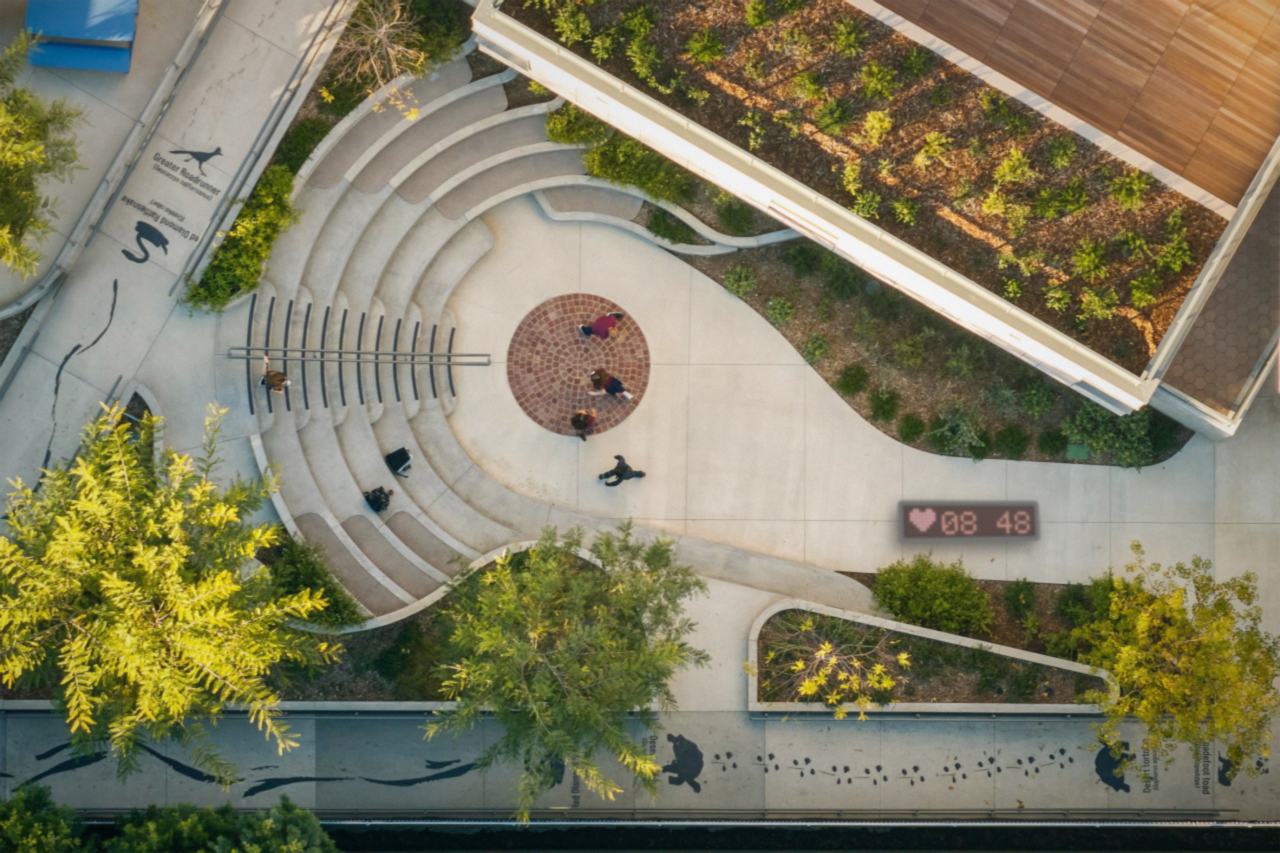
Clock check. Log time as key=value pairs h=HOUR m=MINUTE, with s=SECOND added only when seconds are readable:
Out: h=8 m=48
